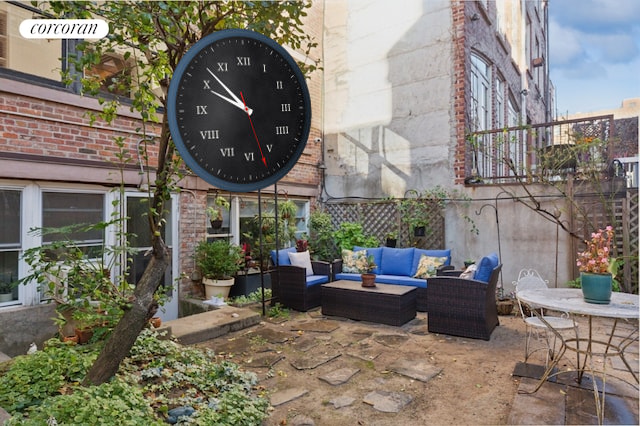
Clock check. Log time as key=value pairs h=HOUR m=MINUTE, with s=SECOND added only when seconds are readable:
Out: h=9 m=52 s=27
